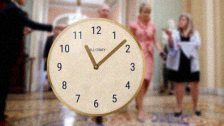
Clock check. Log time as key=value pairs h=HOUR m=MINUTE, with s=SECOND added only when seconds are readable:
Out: h=11 m=8
